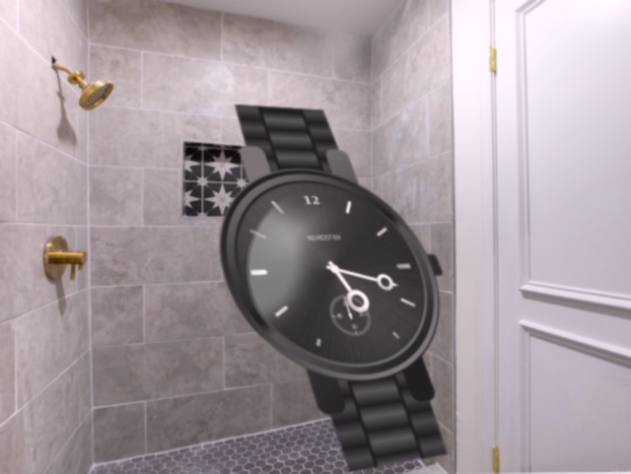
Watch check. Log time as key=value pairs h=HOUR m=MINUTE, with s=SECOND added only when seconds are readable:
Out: h=5 m=18
